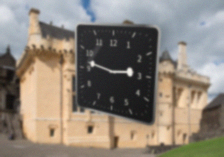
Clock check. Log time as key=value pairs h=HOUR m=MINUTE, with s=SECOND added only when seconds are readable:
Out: h=2 m=47
